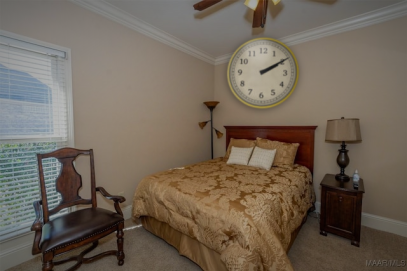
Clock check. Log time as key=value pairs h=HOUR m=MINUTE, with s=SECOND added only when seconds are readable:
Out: h=2 m=10
